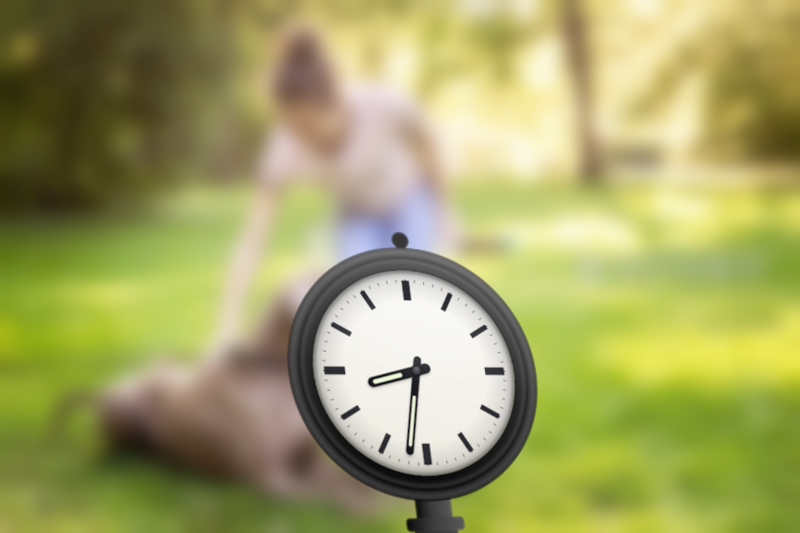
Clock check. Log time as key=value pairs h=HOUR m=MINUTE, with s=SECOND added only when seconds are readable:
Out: h=8 m=32
